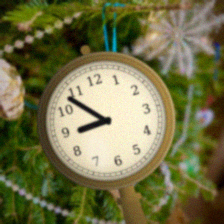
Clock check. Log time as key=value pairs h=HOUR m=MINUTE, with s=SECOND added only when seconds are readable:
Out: h=8 m=53
